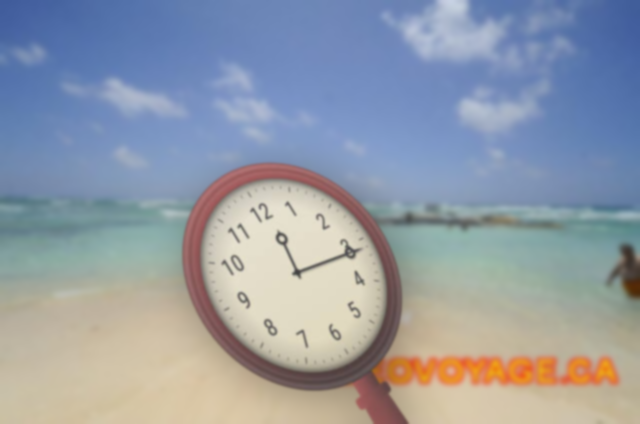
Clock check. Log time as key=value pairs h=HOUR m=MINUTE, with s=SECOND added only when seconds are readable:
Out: h=12 m=16
